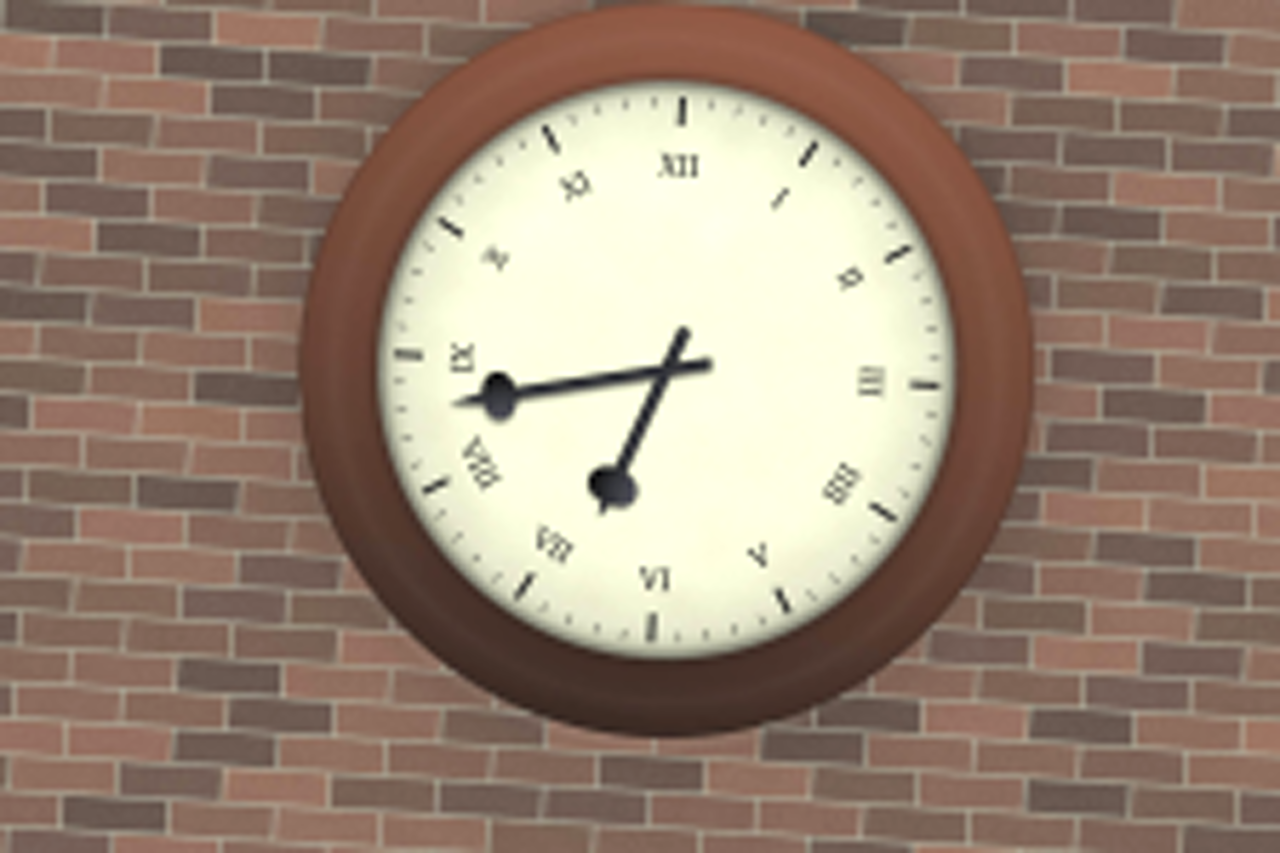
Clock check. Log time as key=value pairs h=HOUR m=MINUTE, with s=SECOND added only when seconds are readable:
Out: h=6 m=43
